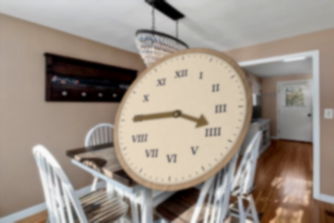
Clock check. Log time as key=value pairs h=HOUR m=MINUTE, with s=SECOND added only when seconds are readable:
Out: h=3 m=45
